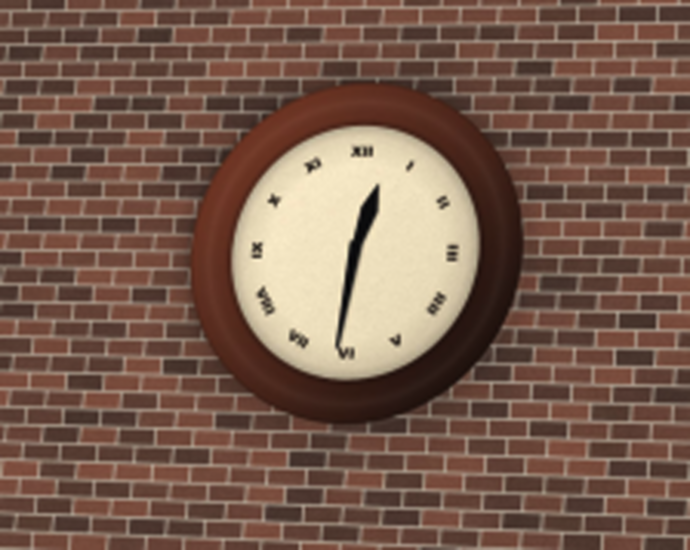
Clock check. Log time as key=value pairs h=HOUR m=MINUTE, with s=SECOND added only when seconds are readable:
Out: h=12 m=31
